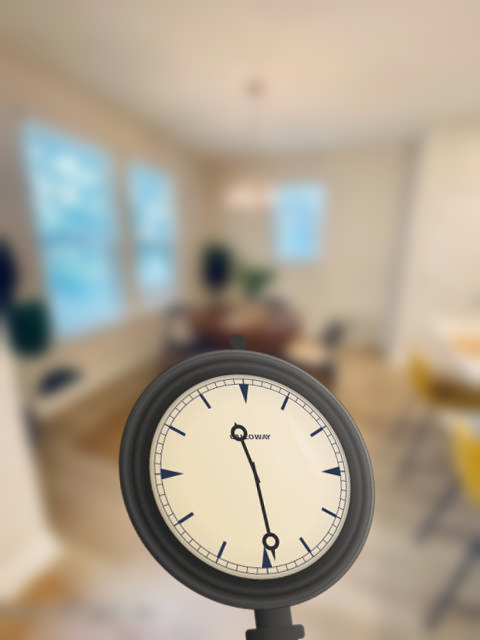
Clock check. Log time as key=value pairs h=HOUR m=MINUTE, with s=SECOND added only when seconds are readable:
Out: h=11 m=29
